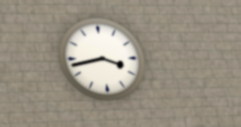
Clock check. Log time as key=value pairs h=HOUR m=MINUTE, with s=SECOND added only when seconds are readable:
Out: h=3 m=43
